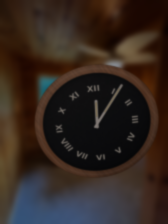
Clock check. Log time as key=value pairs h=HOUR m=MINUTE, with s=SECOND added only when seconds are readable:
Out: h=12 m=6
